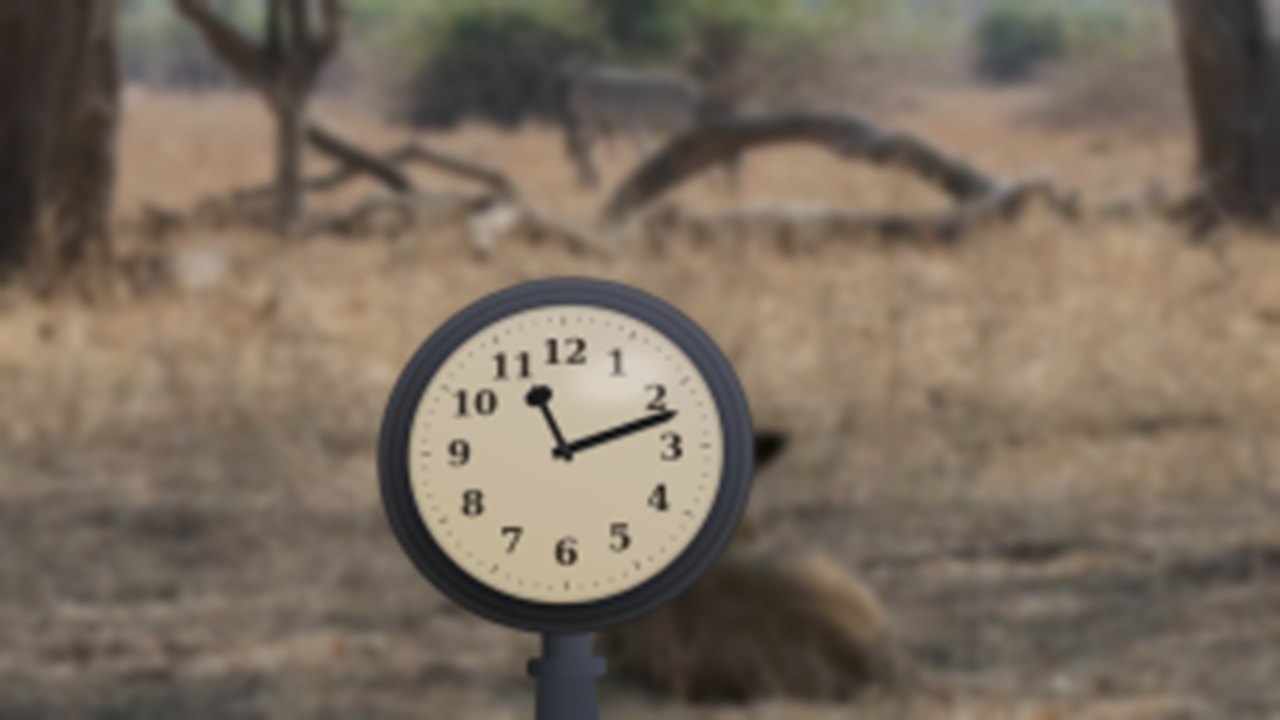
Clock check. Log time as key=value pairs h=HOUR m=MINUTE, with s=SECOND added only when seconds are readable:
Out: h=11 m=12
